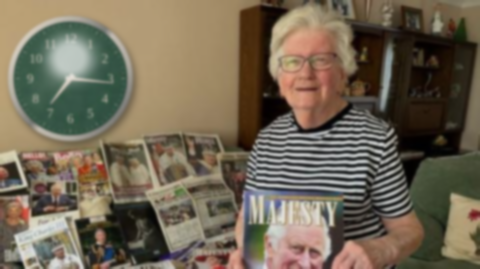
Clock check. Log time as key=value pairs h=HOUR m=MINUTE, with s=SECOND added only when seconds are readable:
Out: h=7 m=16
